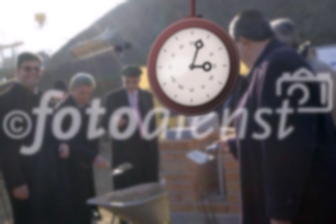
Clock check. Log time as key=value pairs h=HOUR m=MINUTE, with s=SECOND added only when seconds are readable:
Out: h=3 m=3
